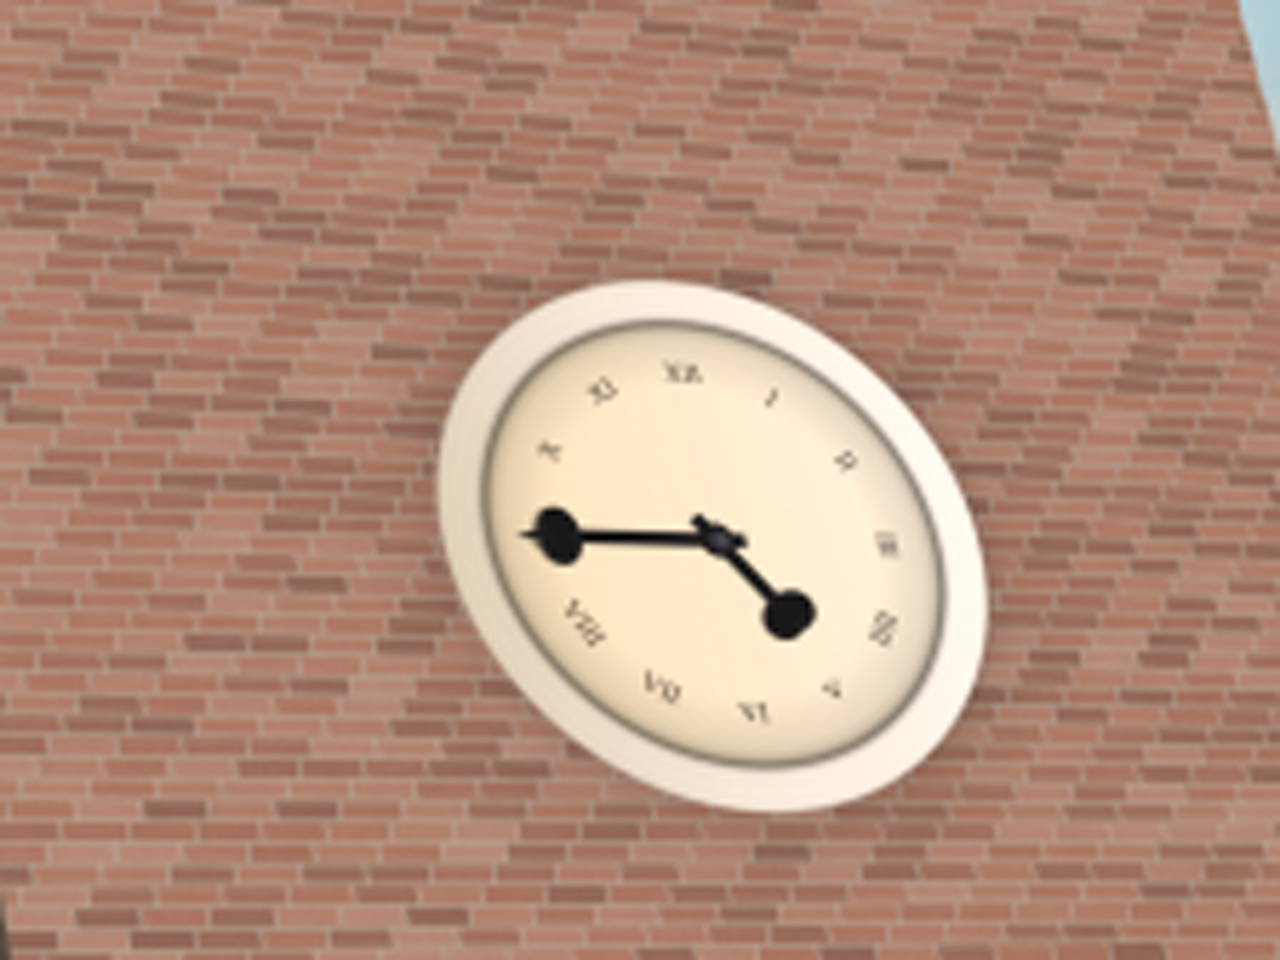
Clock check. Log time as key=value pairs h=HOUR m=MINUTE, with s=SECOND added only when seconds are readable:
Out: h=4 m=45
